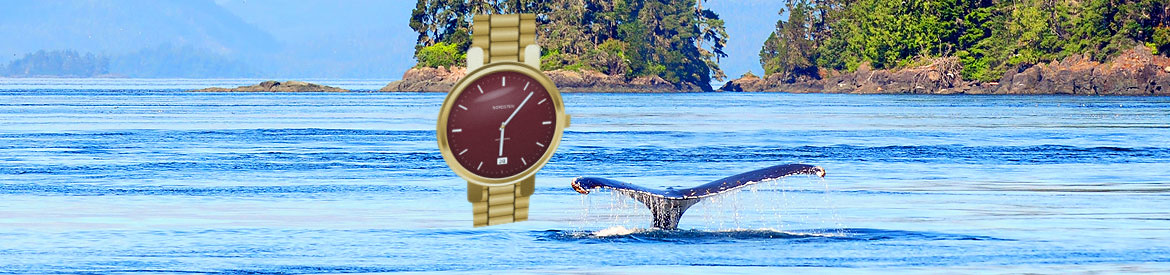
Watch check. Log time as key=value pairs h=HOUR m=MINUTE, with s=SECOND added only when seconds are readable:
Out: h=6 m=7
